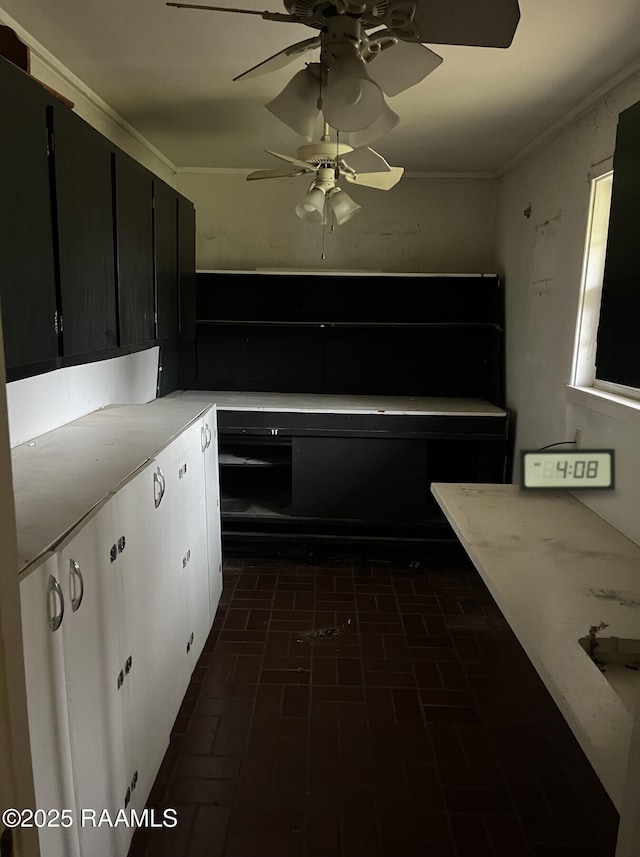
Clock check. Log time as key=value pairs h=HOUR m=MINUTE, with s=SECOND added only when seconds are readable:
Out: h=4 m=8
